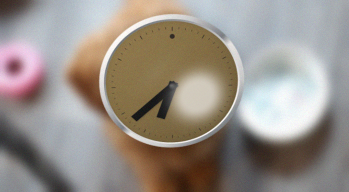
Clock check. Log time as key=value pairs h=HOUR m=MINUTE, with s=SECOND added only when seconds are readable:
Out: h=6 m=38
